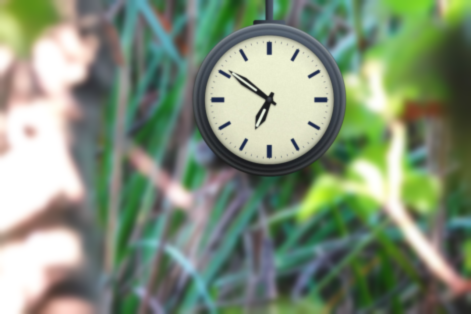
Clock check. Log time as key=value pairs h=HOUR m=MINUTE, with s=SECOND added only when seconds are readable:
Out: h=6 m=51
